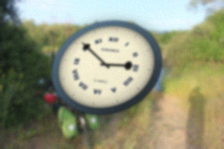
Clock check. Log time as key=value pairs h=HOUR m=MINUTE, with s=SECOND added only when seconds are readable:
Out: h=2 m=51
